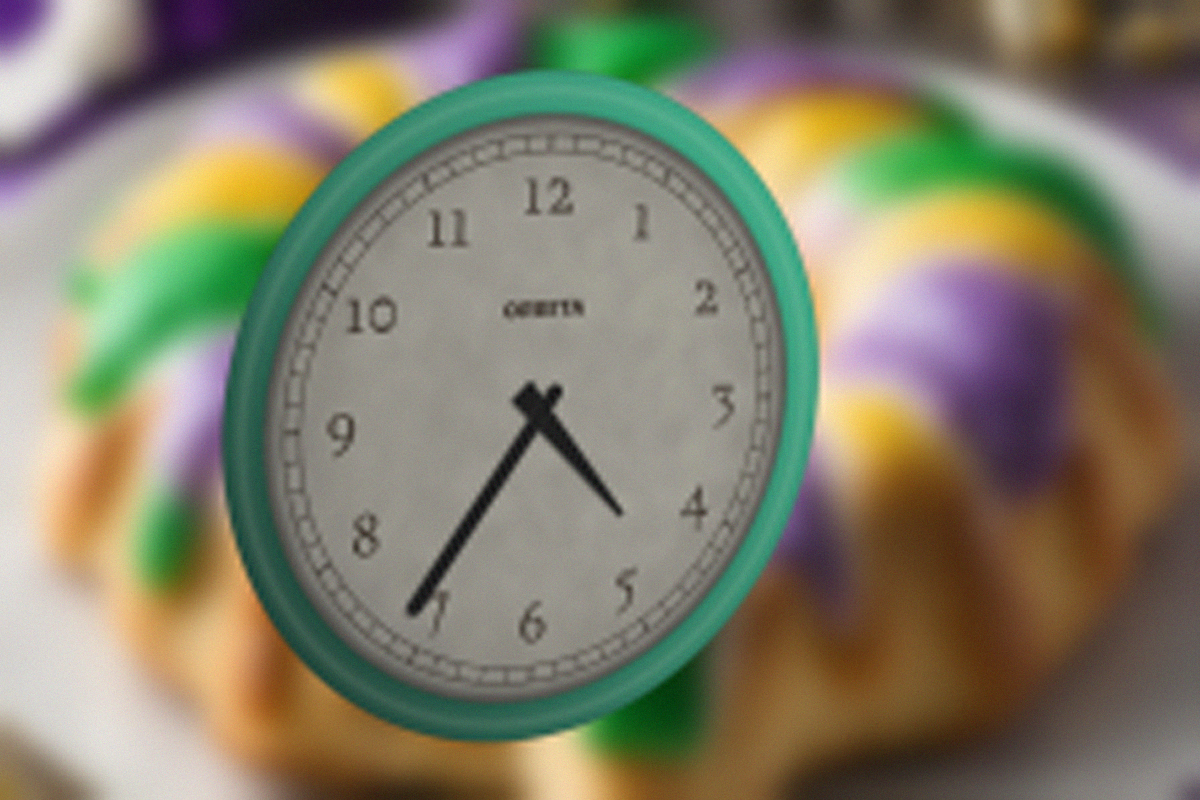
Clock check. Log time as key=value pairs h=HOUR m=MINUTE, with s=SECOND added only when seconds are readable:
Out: h=4 m=36
